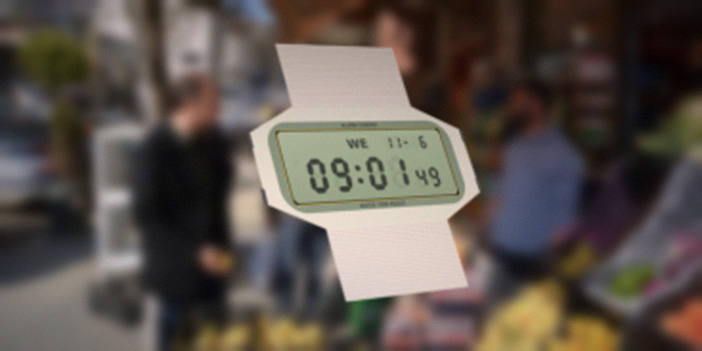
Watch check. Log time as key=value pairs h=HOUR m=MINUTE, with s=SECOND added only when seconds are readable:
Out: h=9 m=1 s=49
